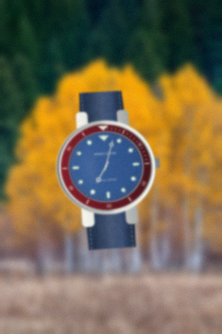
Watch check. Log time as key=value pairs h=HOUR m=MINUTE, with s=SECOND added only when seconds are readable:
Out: h=7 m=3
